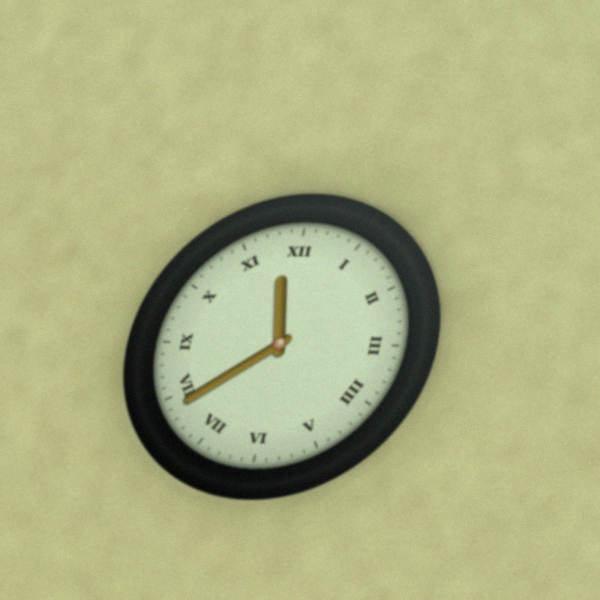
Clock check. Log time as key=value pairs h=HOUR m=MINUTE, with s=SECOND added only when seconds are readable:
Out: h=11 m=39
